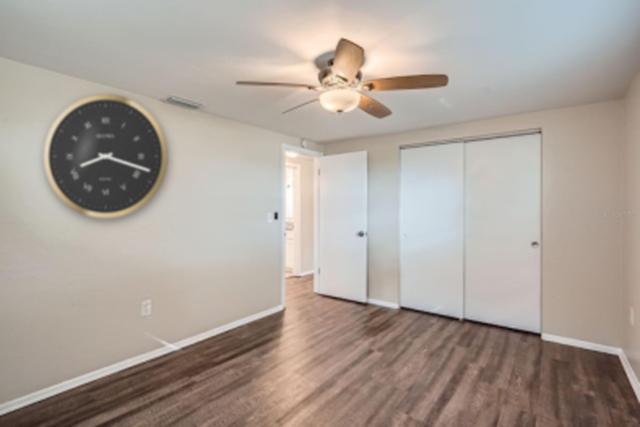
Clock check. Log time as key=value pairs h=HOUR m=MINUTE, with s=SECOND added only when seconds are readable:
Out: h=8 m=18
